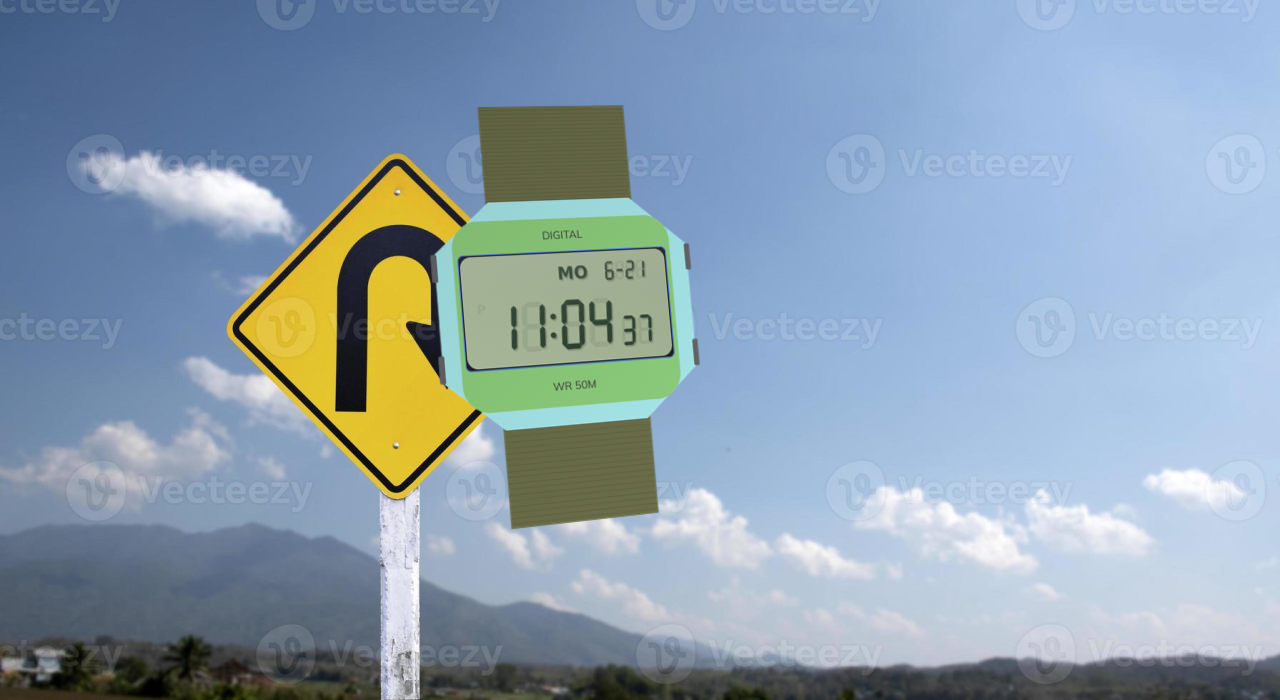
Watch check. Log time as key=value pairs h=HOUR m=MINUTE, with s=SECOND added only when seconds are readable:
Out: h=11 m=4 s=37
